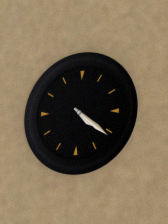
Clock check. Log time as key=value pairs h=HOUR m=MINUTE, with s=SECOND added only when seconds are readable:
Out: h=4 m=21
